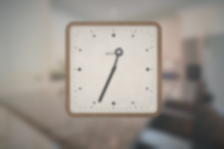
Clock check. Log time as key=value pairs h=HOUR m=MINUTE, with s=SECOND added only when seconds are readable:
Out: h=12 m=34
